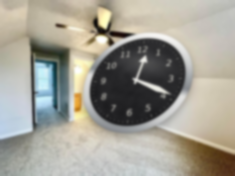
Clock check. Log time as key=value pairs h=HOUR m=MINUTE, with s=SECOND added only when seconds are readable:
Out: h=12 m=19
